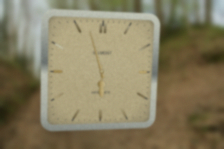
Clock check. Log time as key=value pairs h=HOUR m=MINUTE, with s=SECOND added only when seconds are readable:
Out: h=5 m=57
